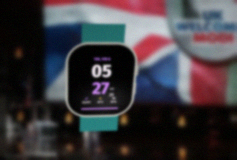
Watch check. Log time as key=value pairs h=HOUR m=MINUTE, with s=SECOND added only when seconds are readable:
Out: h=5 m=27
